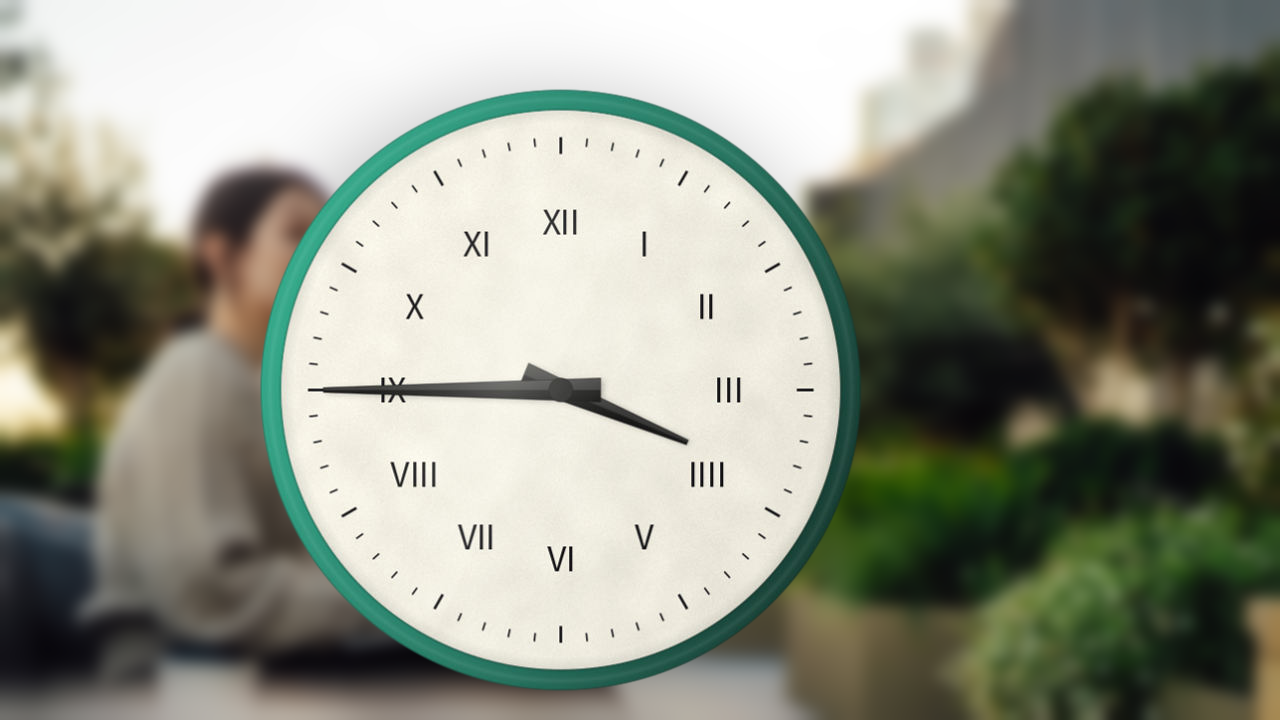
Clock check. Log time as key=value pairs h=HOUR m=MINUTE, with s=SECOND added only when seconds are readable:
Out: h=3 m=45
